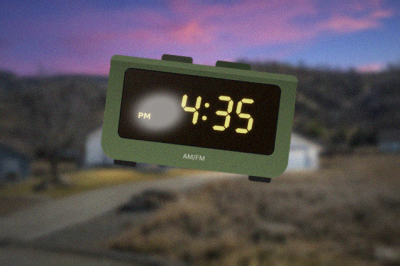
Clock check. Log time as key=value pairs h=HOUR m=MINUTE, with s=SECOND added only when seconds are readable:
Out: h=4 m=35
